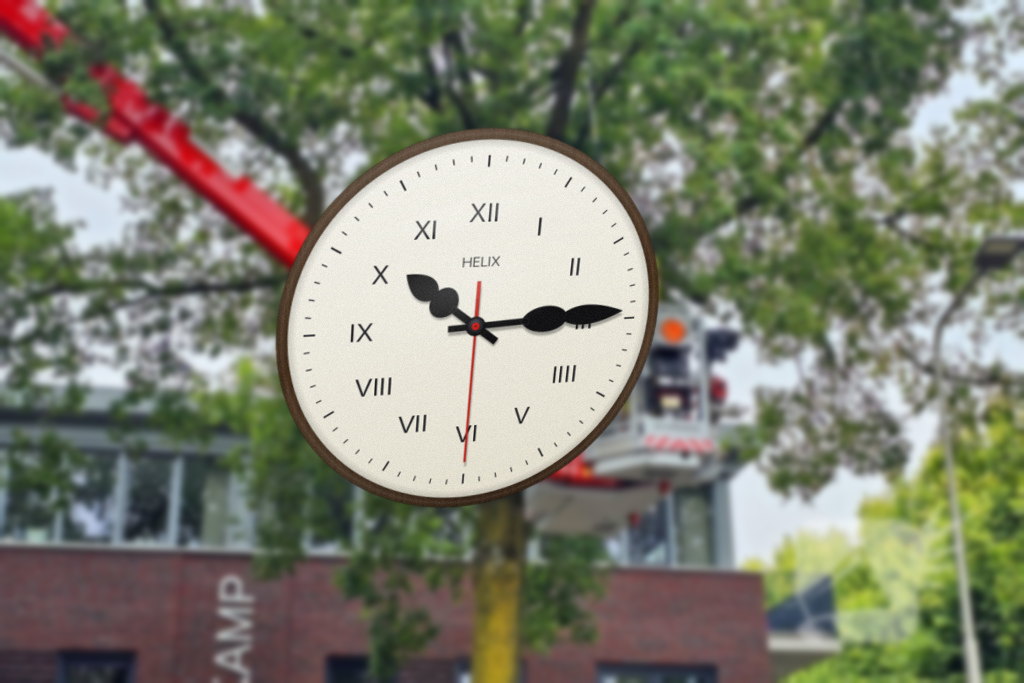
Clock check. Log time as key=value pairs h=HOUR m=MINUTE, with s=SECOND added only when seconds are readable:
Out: h=10 m=14 s=30
